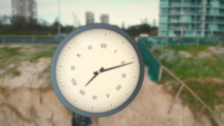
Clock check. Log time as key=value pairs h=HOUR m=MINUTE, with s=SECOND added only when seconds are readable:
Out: h=7 m=11
